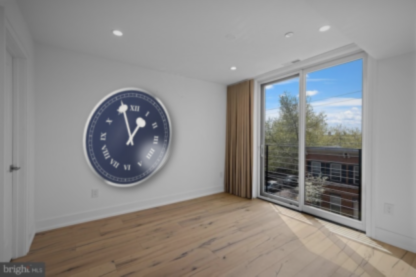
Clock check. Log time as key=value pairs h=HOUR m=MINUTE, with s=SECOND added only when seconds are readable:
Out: h=12 m=56
